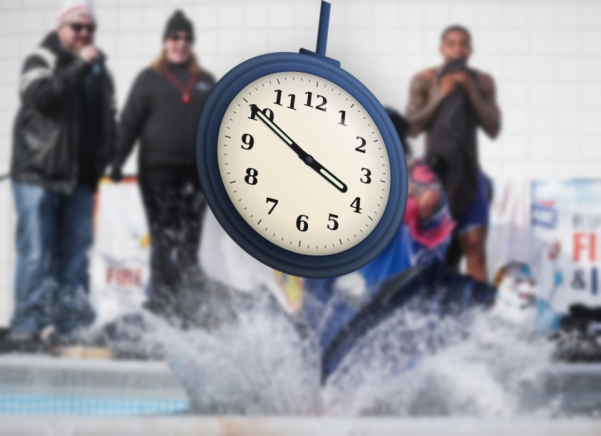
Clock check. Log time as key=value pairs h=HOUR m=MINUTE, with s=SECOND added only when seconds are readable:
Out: h=3 m=50
